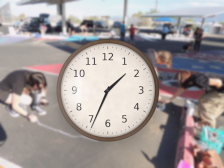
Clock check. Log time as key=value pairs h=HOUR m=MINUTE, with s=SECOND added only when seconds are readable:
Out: h=1 m=34
